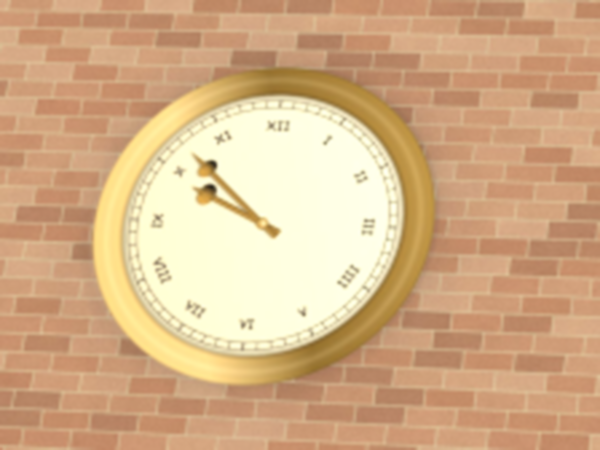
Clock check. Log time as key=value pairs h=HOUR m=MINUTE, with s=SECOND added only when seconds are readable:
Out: h=9 m=52
